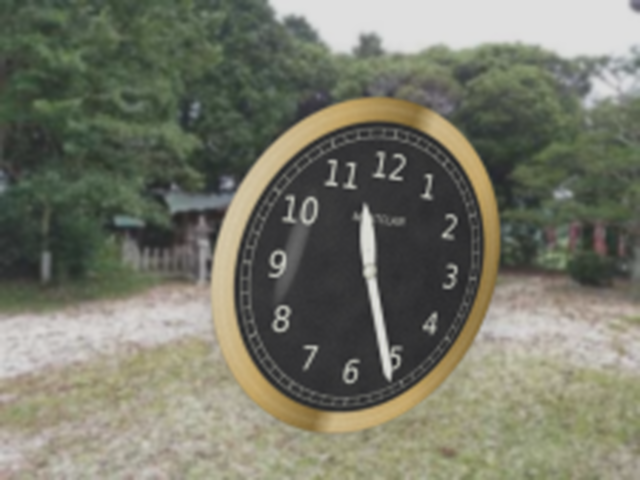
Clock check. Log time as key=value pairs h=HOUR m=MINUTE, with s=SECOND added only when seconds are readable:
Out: h=11 m=26
